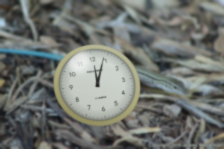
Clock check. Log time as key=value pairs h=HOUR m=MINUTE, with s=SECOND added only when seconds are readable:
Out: h=12 m=4
